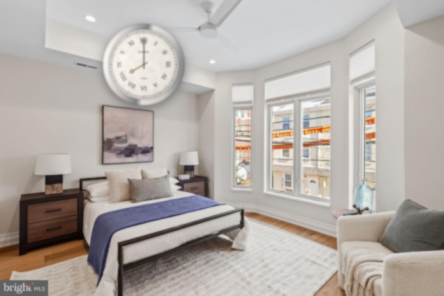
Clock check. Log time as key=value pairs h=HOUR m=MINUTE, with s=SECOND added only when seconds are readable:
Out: h=8 m=0
